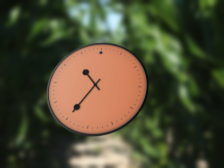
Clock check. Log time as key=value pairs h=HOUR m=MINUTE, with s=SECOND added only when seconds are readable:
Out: h=10 m=35
